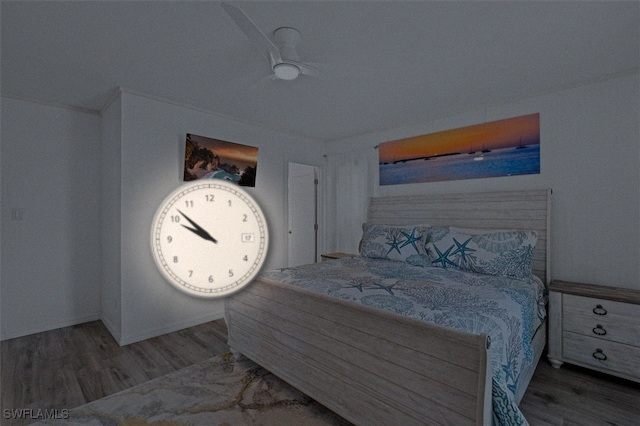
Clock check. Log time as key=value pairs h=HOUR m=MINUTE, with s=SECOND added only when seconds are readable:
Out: h=9 m=52
